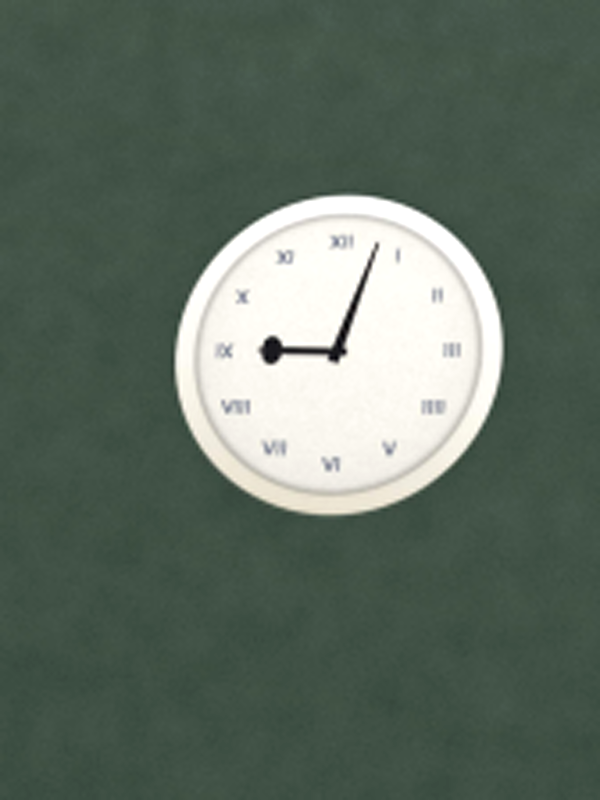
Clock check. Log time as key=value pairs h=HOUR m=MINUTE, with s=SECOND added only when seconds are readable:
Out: h=9 m=3
